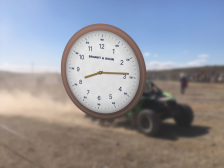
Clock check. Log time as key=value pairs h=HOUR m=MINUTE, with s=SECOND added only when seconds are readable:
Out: h=8 m=14
